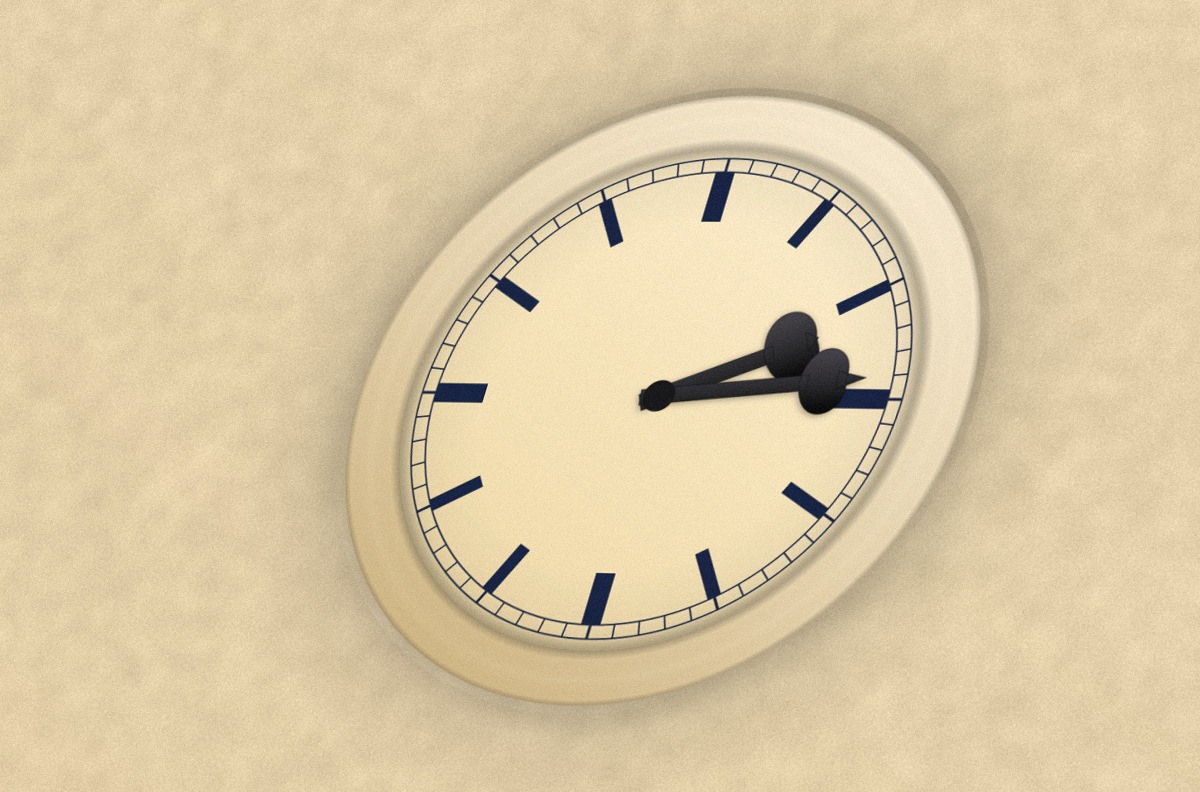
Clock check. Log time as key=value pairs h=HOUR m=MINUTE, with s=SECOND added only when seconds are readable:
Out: h=2 m=14
